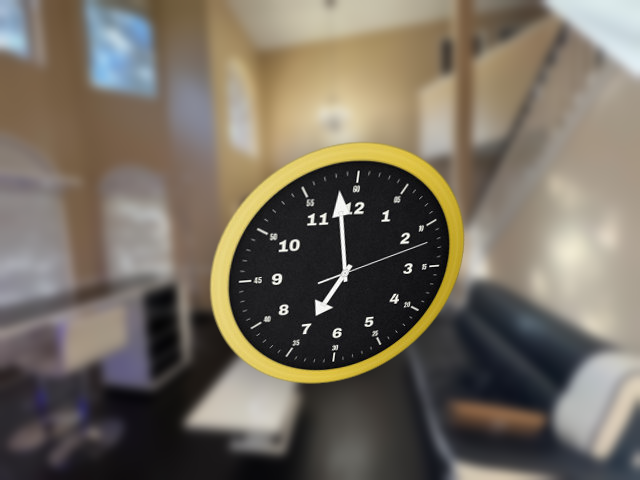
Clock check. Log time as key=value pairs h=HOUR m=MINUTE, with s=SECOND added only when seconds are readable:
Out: h=6 m=58 s=12
